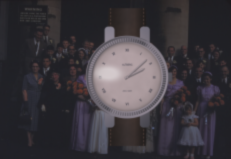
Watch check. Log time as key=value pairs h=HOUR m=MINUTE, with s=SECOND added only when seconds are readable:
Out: h=2 m=8
